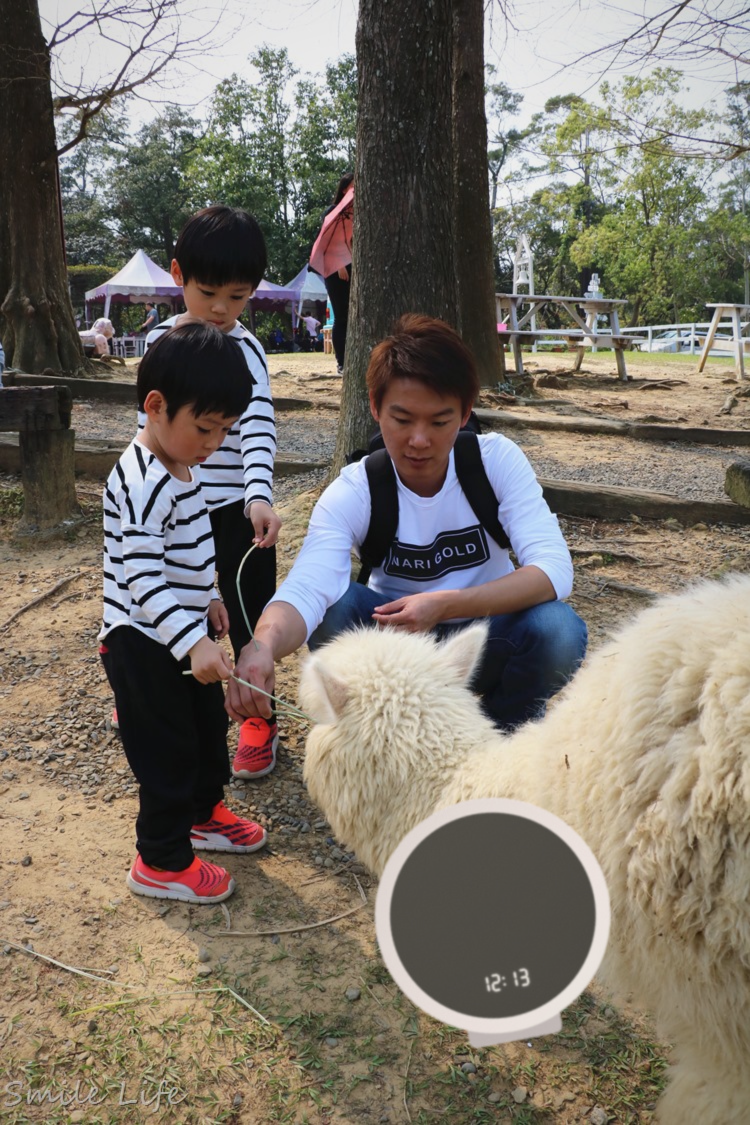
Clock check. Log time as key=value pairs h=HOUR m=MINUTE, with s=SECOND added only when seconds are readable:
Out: h=12 m=13
